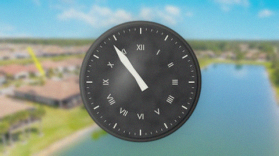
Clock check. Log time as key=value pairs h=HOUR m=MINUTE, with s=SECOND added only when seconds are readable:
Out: h=10 m=54
